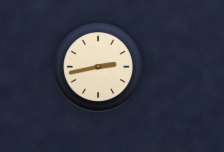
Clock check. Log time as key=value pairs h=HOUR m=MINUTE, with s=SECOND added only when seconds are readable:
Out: h=2 m=43
